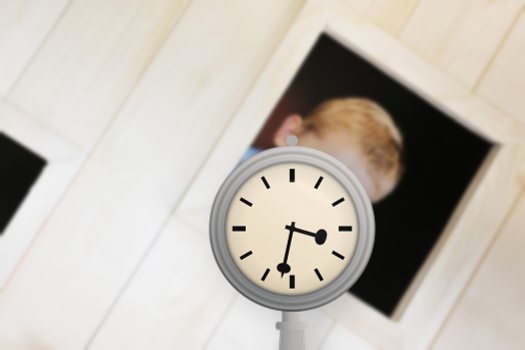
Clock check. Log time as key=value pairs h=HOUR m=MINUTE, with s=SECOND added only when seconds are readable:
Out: h=3 m=32
